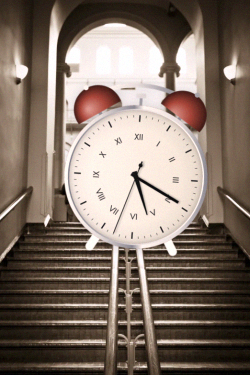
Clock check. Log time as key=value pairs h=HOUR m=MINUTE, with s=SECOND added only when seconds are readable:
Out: h=5 m=19 s=33
